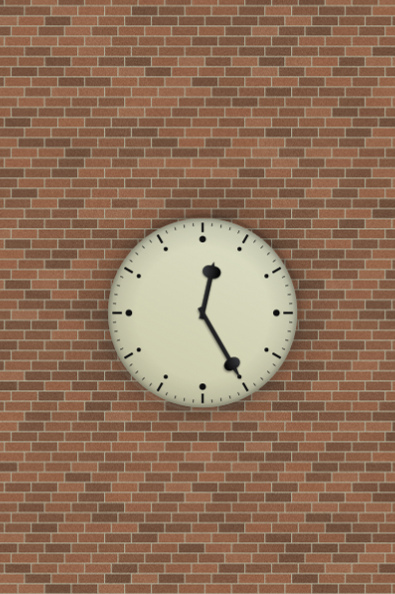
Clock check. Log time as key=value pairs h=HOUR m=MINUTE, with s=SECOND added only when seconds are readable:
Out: h=12 m=25
